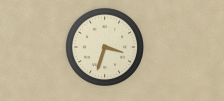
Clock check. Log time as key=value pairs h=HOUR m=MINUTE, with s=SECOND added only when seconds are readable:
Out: h=3 m=33
